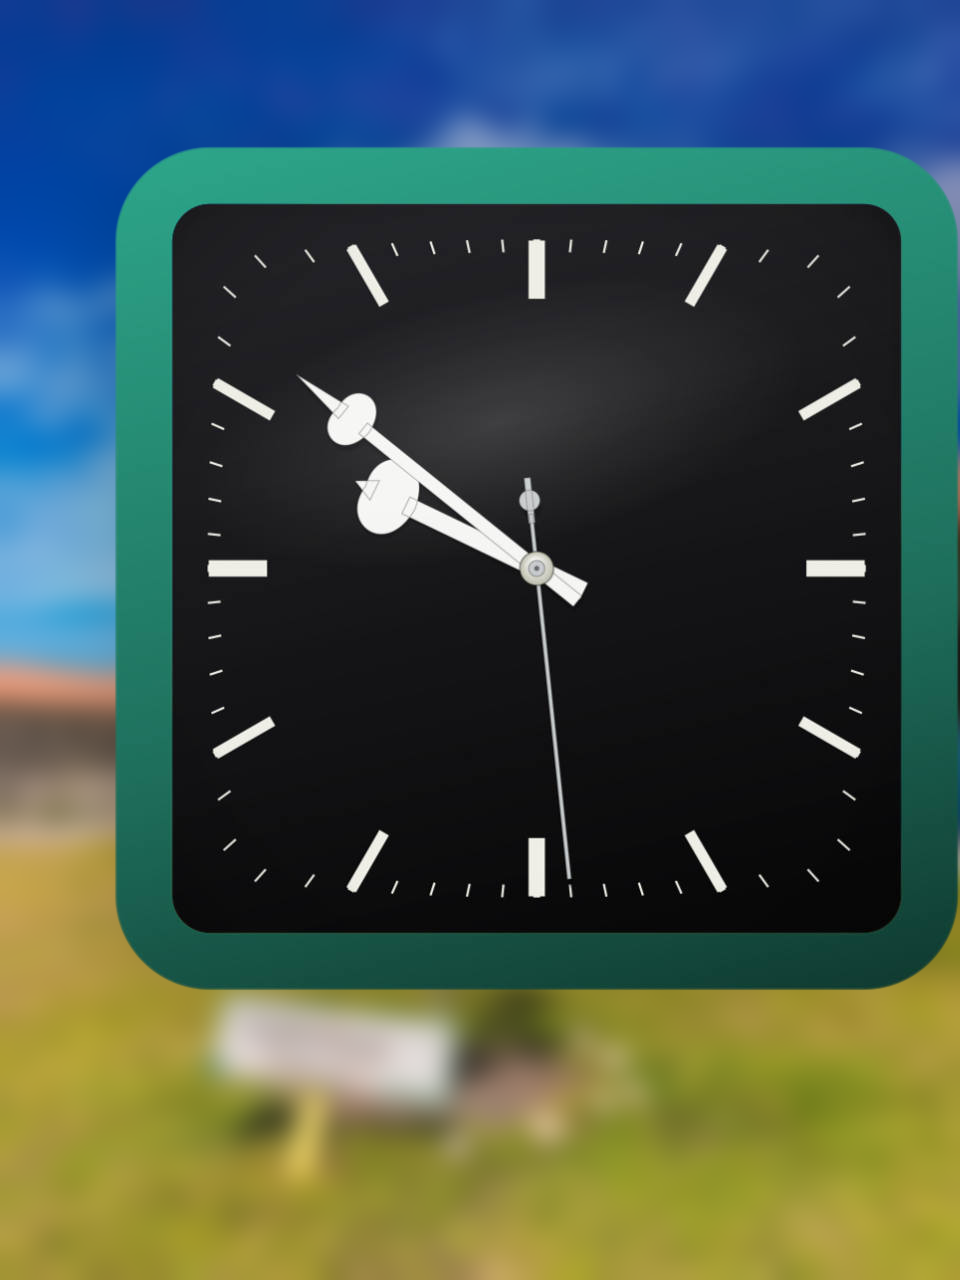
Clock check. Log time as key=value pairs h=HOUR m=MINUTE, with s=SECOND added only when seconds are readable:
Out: h=9 m=51 s=29
